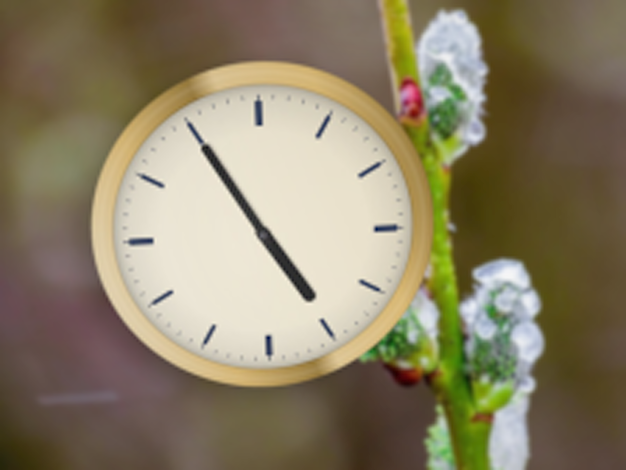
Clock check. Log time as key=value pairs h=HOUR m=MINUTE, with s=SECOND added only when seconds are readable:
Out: h=4 m=55
